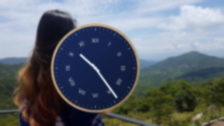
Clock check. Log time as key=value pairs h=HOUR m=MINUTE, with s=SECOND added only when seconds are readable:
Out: h=10 m=24
